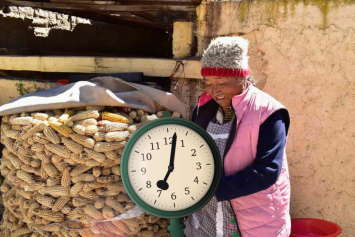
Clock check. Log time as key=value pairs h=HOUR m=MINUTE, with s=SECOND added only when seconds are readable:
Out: h=7 m=2
